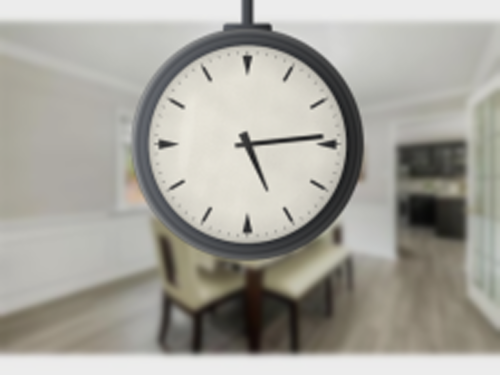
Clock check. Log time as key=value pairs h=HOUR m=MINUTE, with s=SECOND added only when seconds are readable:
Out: h=5 m=14
